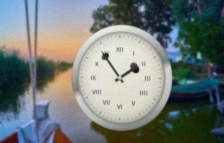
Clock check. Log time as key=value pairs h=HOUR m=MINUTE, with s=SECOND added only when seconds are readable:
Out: h=1 m=54
